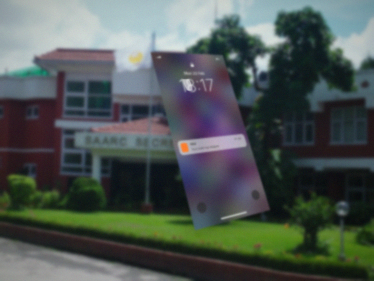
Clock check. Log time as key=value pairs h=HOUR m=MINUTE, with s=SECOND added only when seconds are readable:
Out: h=18 m=17
